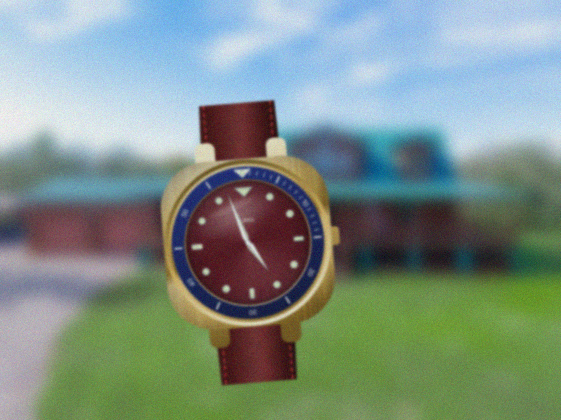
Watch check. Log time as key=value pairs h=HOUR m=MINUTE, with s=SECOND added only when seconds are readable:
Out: h=4 m=57
